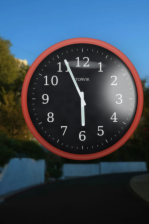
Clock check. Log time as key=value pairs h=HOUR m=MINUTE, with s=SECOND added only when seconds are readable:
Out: h=5 m=56
